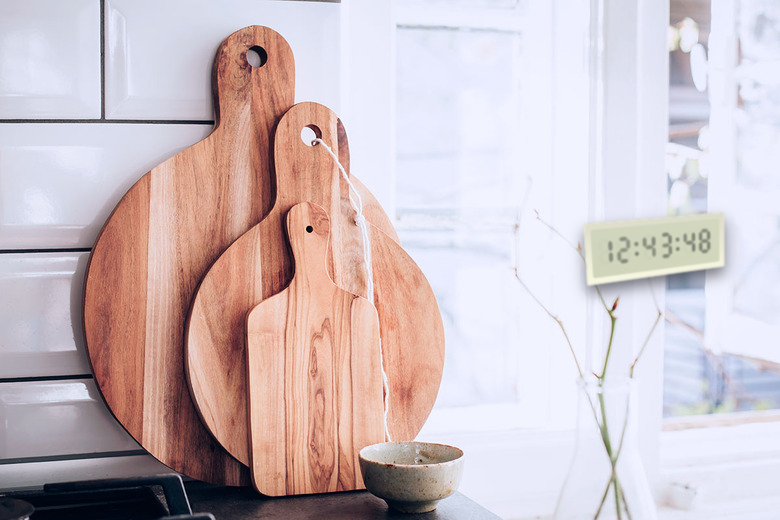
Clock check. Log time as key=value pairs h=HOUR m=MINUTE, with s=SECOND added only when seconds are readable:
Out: h=12 m=43 s=48
